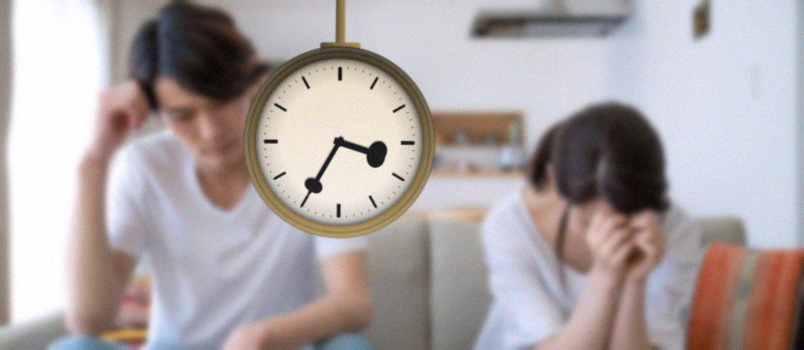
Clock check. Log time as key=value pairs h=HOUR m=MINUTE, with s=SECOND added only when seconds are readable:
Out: h=3 m=35
